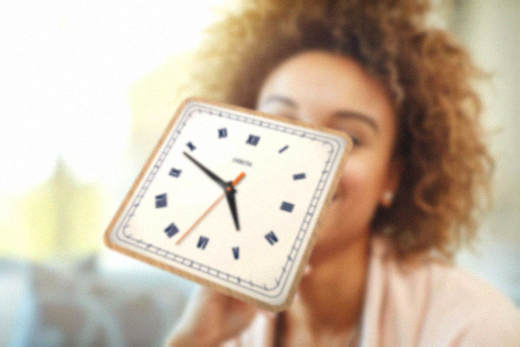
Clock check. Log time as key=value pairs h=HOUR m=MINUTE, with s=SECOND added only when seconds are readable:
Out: h=4 m=48 s=33
